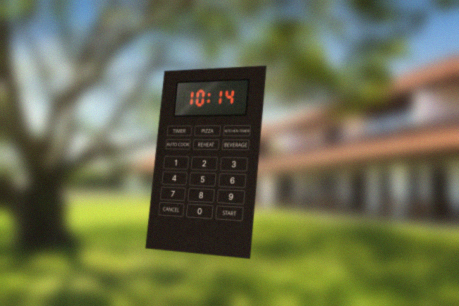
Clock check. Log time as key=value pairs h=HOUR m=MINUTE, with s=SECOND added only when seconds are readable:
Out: h=10 m=14
